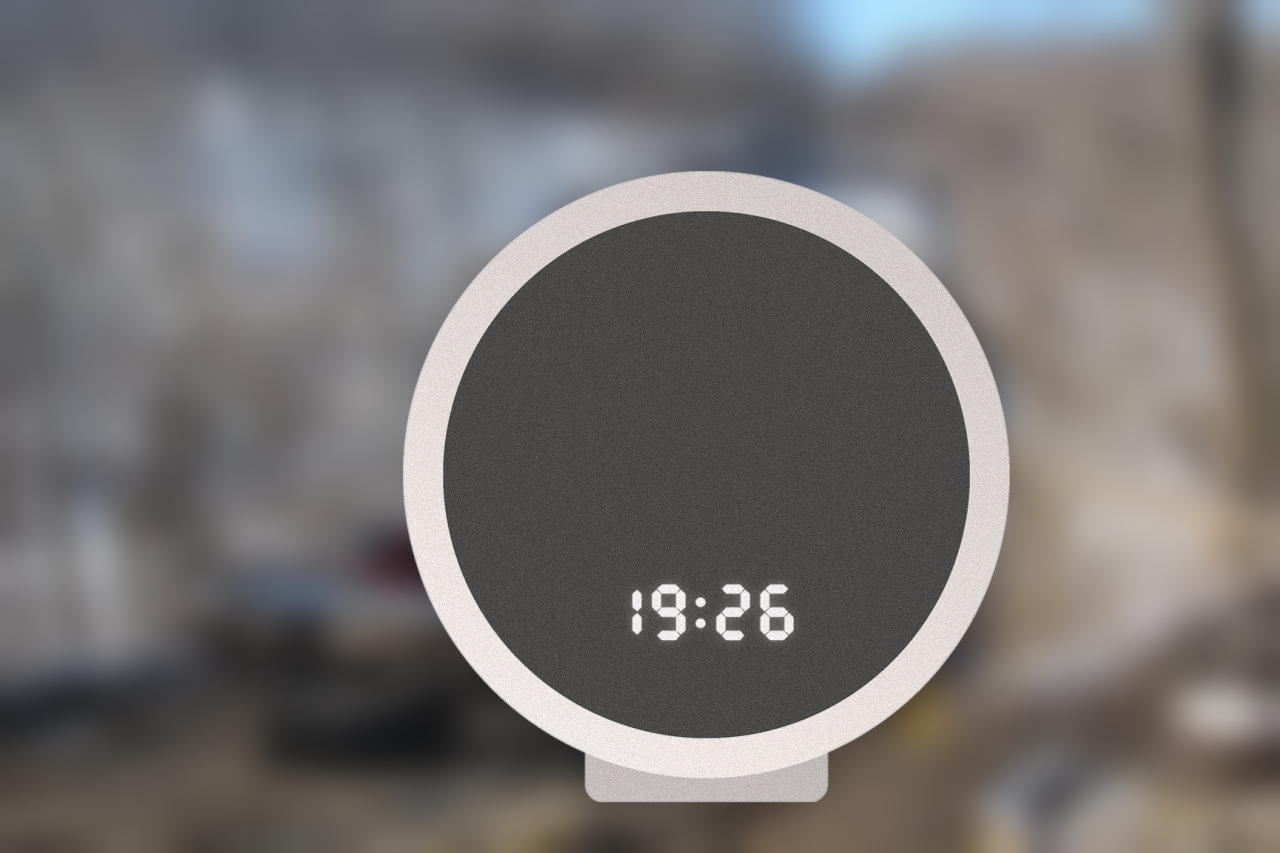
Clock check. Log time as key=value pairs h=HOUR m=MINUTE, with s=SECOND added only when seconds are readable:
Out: h=19 m=26
